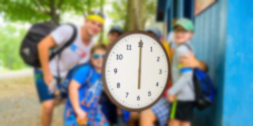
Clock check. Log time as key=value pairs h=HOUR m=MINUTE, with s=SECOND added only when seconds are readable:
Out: h=6 m=0
